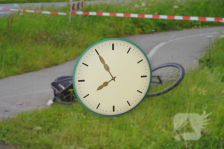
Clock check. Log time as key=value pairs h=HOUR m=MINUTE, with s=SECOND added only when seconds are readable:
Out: h=7 m=55
